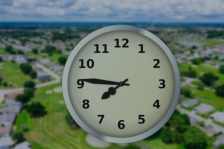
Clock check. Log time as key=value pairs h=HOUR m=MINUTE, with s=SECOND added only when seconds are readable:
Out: h=7 m=46
